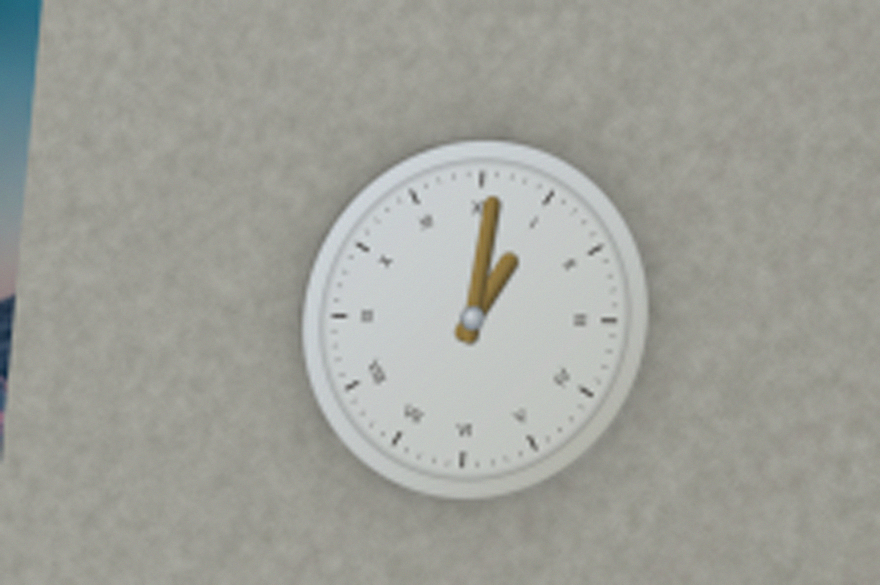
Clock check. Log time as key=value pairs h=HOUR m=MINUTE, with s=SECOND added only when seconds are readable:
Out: h=1 m=1
